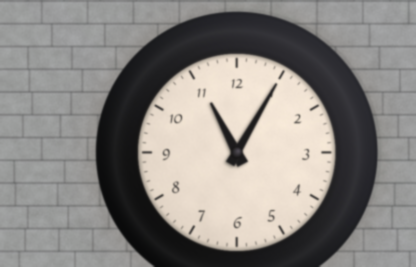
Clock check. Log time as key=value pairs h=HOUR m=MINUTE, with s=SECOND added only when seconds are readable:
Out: h=11 m=5
